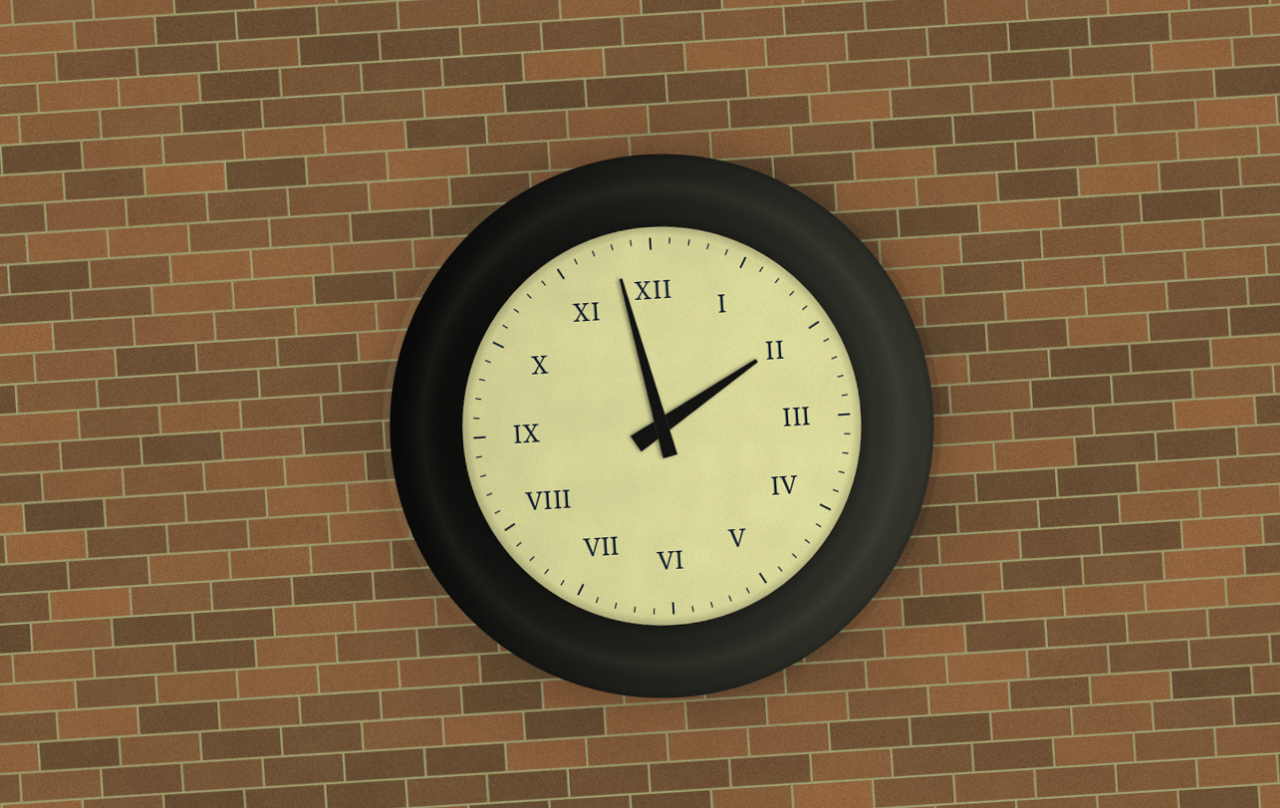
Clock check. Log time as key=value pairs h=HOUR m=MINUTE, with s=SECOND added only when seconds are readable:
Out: h=1 m=58
